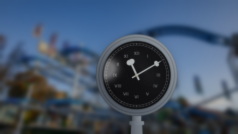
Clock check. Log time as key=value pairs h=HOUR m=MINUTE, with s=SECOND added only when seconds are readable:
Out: h=11 m=10
